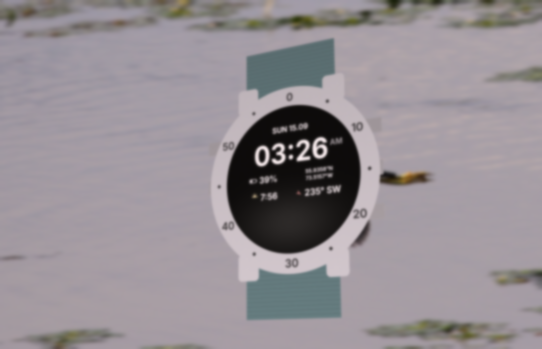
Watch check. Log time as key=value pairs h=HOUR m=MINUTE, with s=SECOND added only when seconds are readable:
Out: h=3 m=26
